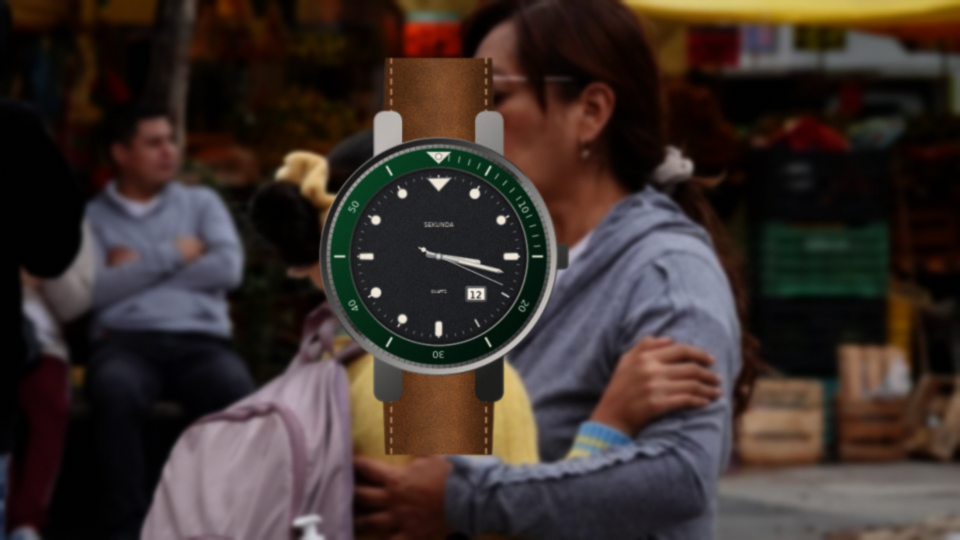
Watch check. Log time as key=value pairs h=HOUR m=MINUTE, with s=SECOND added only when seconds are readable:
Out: h=3 m=17 s=19
